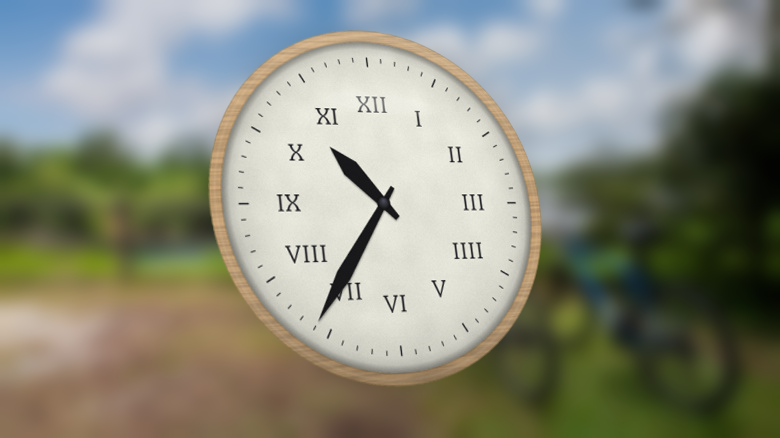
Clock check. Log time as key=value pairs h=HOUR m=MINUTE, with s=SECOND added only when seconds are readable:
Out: h=10 m=36
